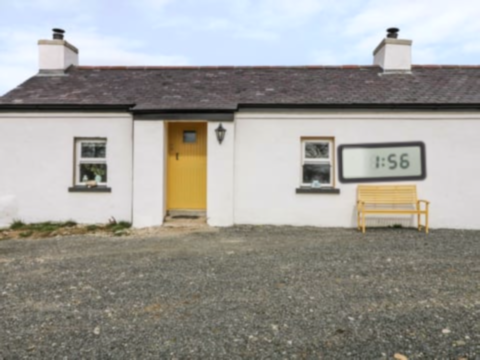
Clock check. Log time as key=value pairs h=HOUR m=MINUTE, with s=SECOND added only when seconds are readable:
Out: h=1 m=56
